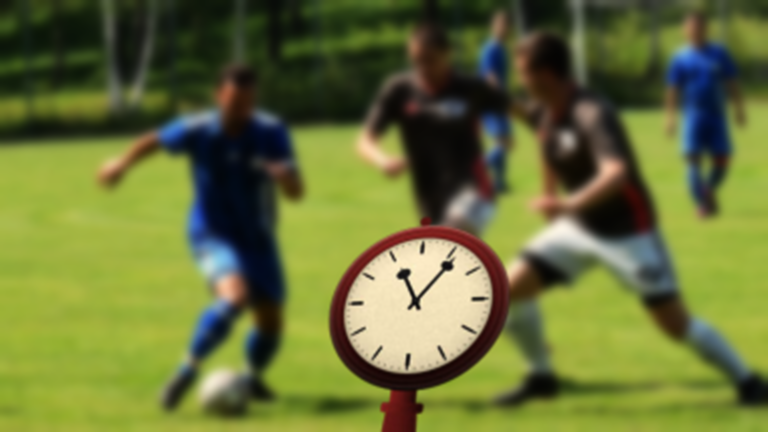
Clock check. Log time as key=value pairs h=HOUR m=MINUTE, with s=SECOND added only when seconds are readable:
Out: h=11 m=6
